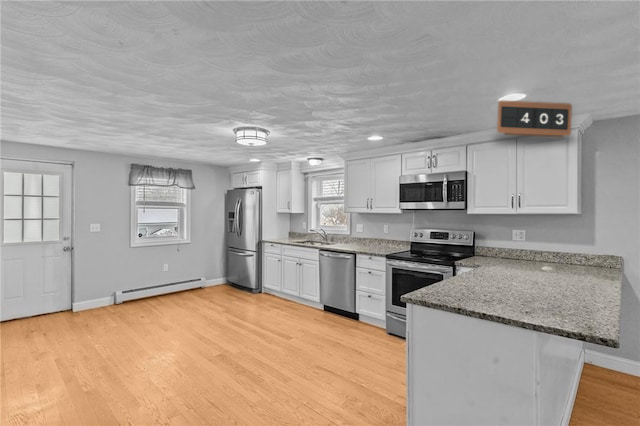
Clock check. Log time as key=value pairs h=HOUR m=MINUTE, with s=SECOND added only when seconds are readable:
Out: h=4 m=3
